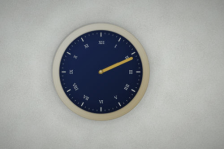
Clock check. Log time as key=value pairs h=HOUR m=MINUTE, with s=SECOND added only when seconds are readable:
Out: h=2 m=11
